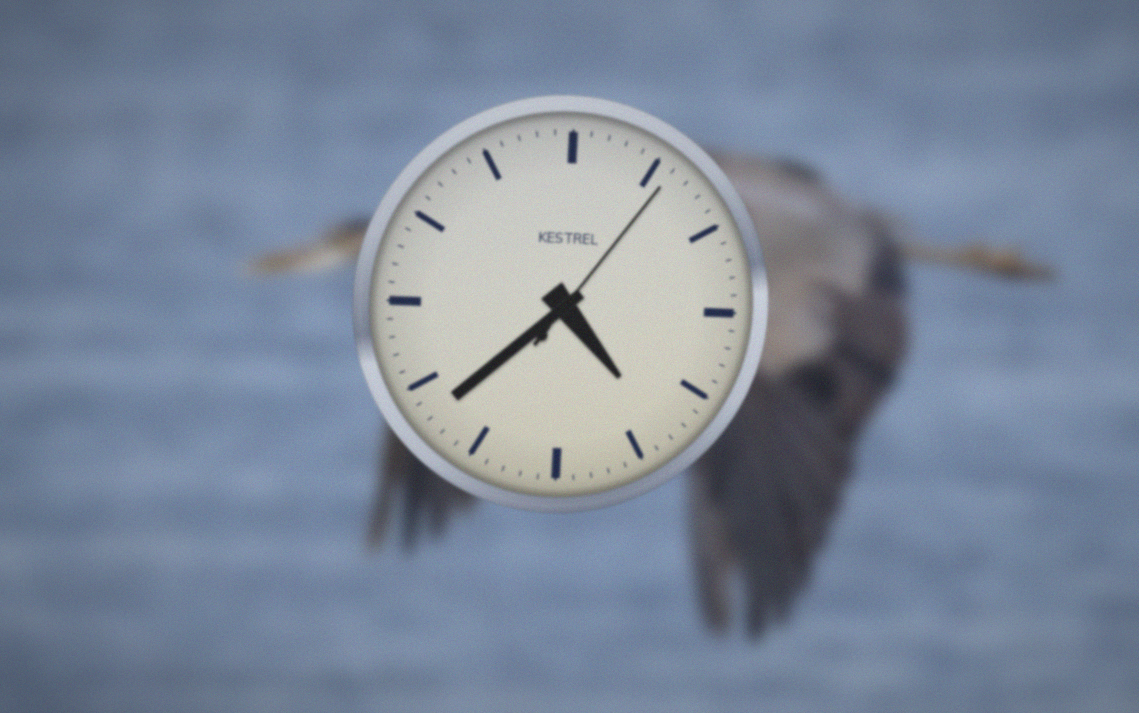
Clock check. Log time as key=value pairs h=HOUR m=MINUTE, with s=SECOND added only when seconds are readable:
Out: h=4 m=38 s=6
